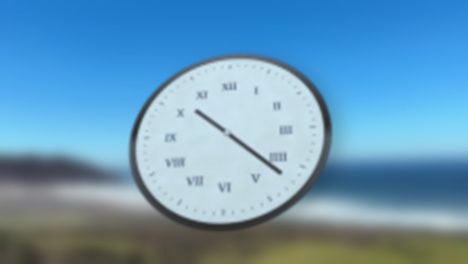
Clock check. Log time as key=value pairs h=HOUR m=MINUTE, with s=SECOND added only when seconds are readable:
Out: h=10 m=22
